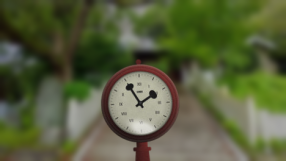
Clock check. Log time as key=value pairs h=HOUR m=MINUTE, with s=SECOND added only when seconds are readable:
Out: h=1 m=55
